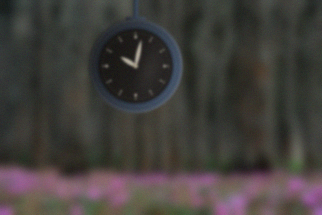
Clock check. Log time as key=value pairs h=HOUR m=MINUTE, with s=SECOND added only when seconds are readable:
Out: h=10 m=2
